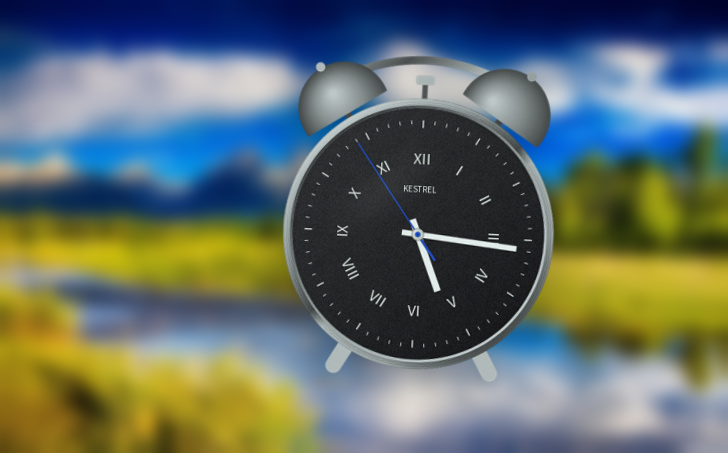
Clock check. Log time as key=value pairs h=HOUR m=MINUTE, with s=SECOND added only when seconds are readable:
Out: h=5 m=15 s=54
